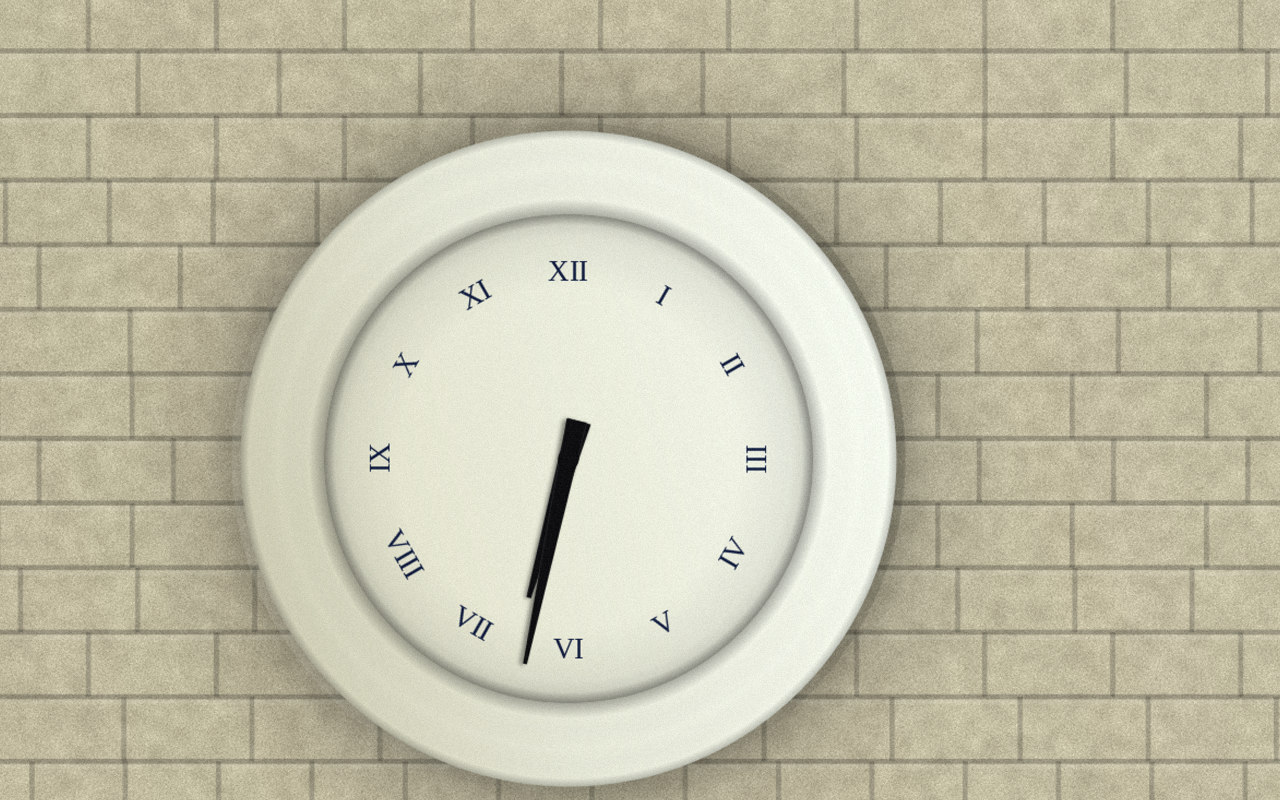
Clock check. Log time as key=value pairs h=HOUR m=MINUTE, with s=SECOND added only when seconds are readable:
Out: h=6 m=32
